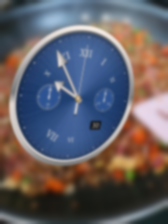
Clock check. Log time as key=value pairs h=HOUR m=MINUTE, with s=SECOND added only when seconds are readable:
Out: h=9 m=54
